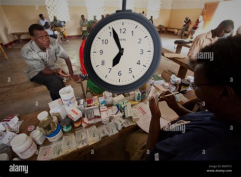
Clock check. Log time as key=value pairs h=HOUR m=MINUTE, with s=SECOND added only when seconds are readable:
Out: h=6 m=56
